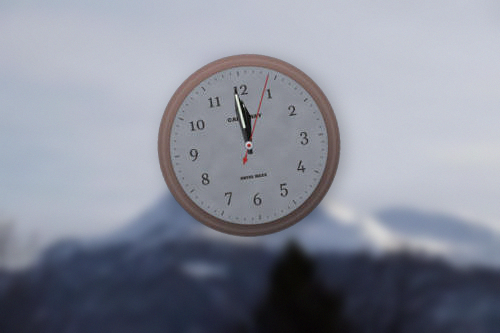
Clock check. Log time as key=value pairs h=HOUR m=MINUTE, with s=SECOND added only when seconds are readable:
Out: h=11 m=59 s=4
